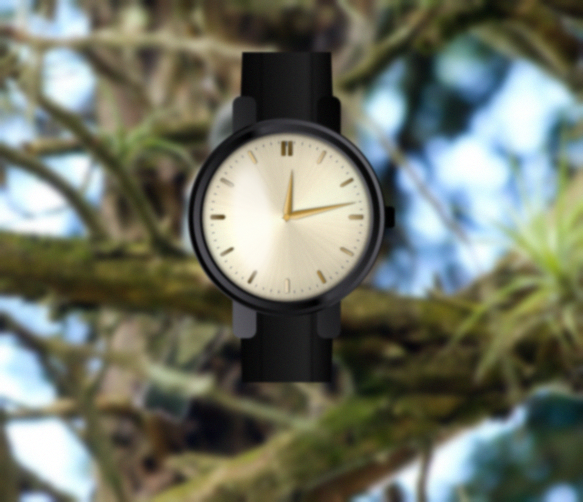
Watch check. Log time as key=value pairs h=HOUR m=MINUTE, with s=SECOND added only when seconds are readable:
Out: h=12 m=13
